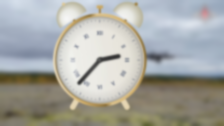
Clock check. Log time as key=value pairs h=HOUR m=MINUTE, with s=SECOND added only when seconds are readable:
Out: h=2 m=37
